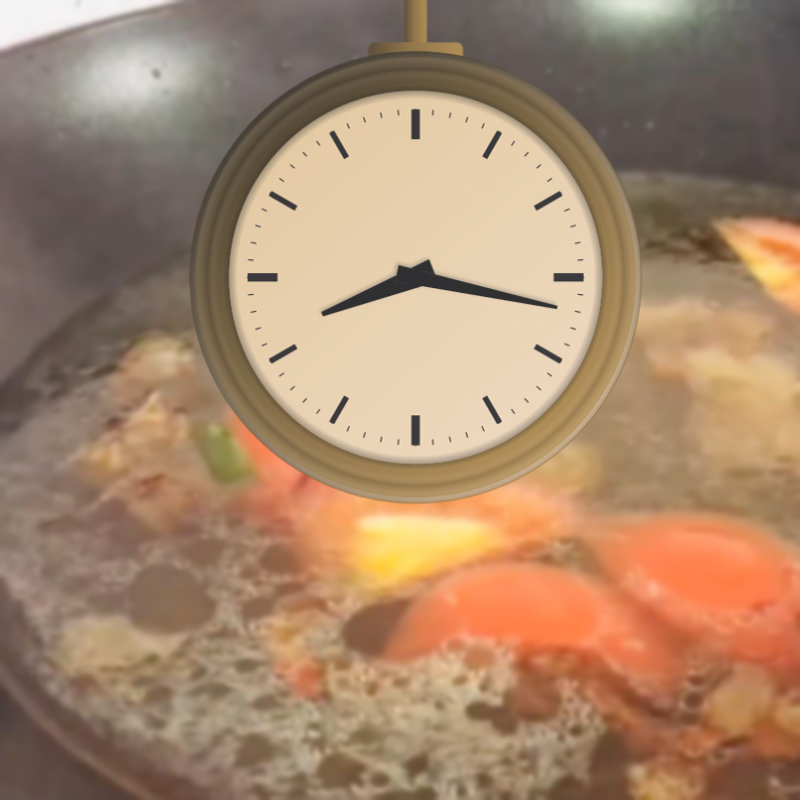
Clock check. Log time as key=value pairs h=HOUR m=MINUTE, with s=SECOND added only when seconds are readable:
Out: h=8 m=17
